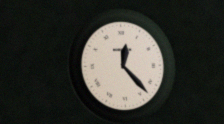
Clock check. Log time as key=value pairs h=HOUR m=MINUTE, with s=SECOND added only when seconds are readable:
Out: h=12 m=23
